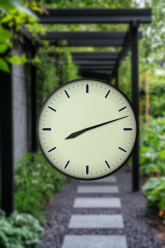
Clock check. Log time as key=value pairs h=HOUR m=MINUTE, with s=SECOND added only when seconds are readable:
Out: h=8 m=12
